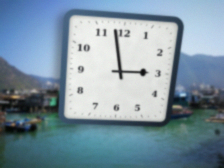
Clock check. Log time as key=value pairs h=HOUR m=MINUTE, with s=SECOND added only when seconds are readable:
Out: h=2 m=58
